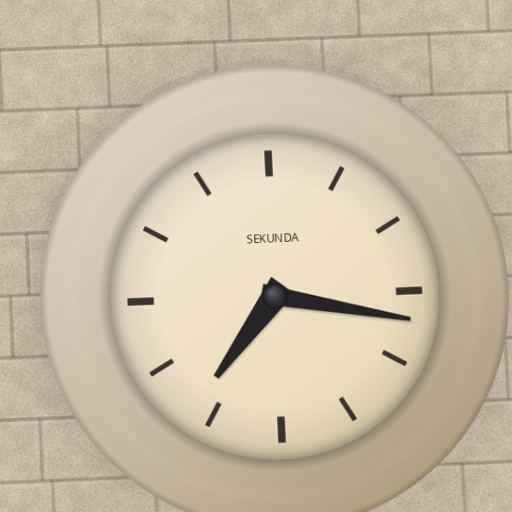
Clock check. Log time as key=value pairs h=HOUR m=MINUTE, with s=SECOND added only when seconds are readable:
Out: h=7 m=17
